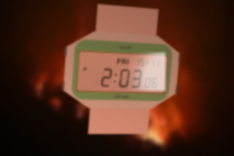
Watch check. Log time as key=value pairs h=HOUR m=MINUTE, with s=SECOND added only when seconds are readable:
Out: h=2 m=3 s=6
